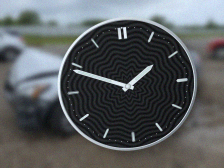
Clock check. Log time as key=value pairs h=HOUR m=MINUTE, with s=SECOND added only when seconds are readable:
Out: h=1 m=49
